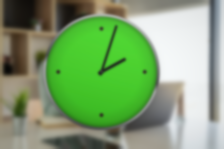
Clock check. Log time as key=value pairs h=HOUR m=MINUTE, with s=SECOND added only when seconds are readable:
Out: h=2 m=3
